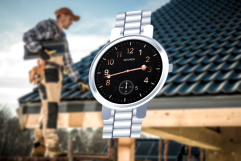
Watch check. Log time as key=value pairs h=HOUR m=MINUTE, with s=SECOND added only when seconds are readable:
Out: h=2 m=43
